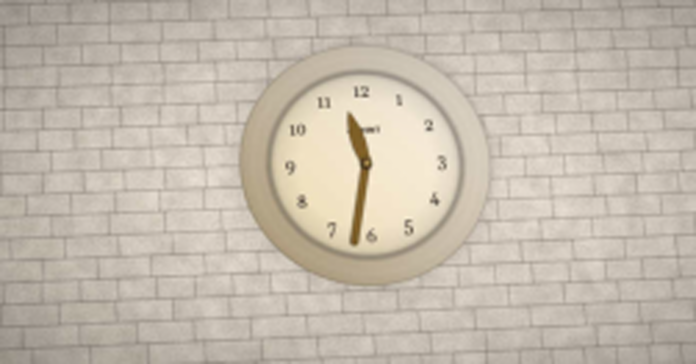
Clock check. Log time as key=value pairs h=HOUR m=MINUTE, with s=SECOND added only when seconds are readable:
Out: h=11 m=32
